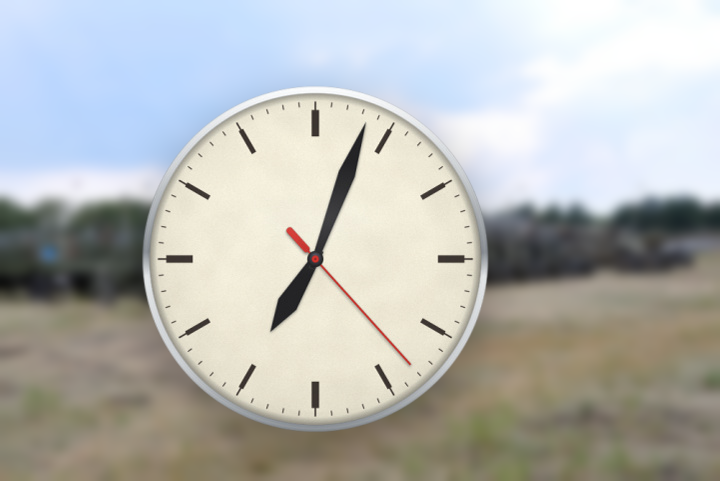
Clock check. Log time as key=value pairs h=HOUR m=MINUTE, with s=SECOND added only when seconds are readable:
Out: h=7 m=3 s=23
